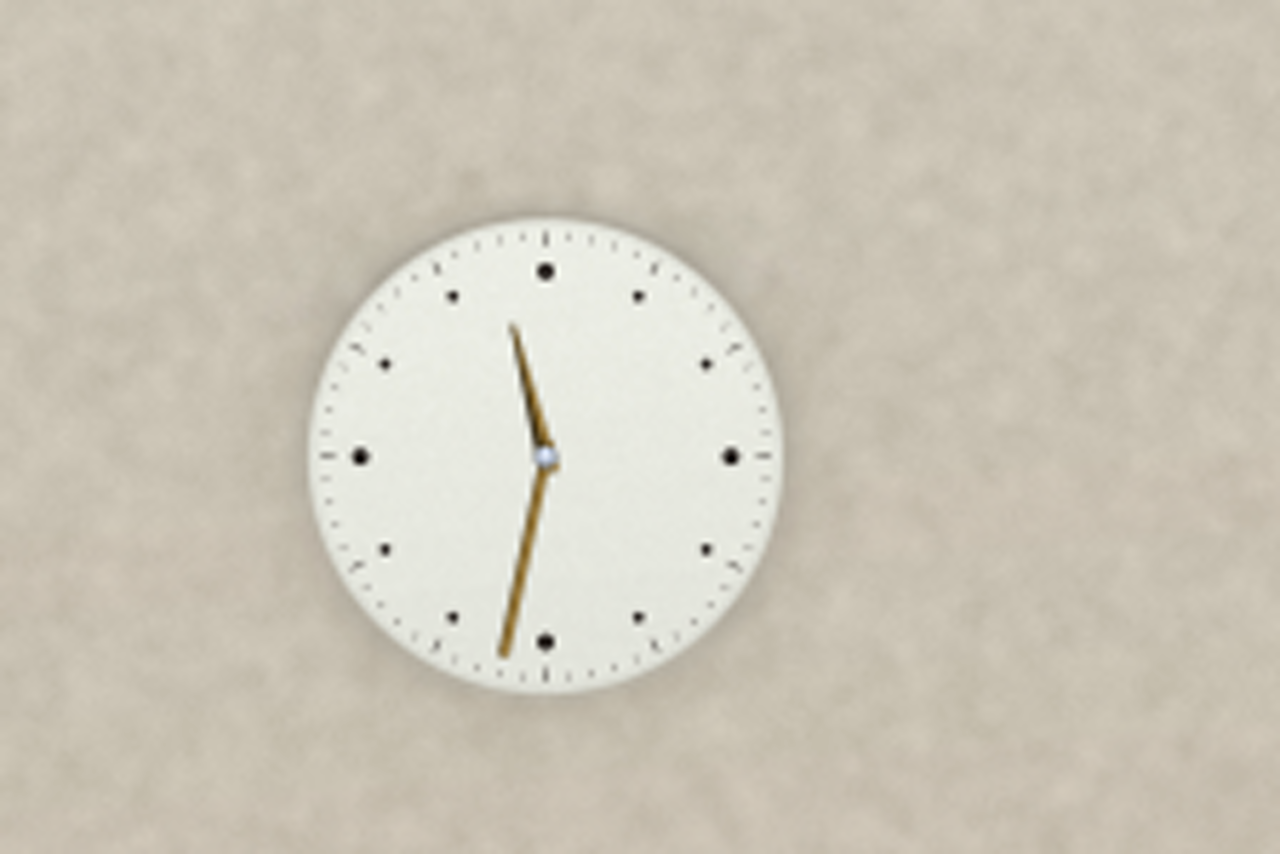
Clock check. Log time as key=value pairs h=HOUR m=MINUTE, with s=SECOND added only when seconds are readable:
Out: h=11 m=32
